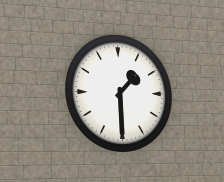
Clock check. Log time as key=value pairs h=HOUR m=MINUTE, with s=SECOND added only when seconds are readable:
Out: h=1 m=30
